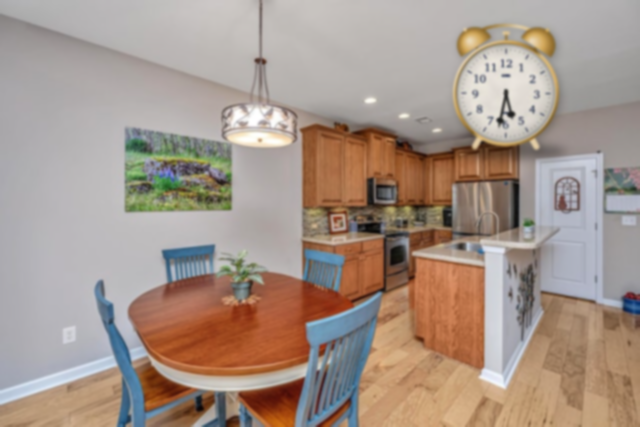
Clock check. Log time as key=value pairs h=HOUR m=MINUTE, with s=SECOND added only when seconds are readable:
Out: h=5 m=32
